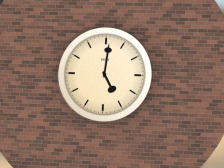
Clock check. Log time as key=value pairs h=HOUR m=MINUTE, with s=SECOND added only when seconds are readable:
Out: h=5 m=1
